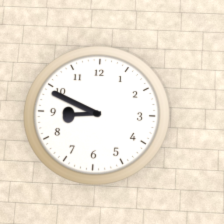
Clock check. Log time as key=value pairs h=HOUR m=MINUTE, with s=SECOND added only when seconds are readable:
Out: h=8 m=49
